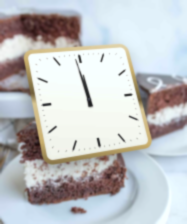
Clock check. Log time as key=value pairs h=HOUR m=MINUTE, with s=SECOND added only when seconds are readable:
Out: h=11 m=59
